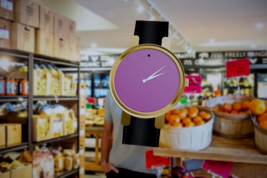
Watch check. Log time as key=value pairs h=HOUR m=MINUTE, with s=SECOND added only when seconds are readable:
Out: h=2 m=8
